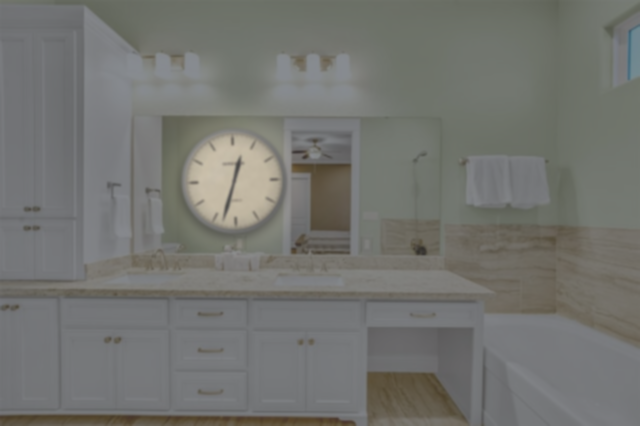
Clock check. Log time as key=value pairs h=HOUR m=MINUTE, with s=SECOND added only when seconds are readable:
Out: h=12 m=33
